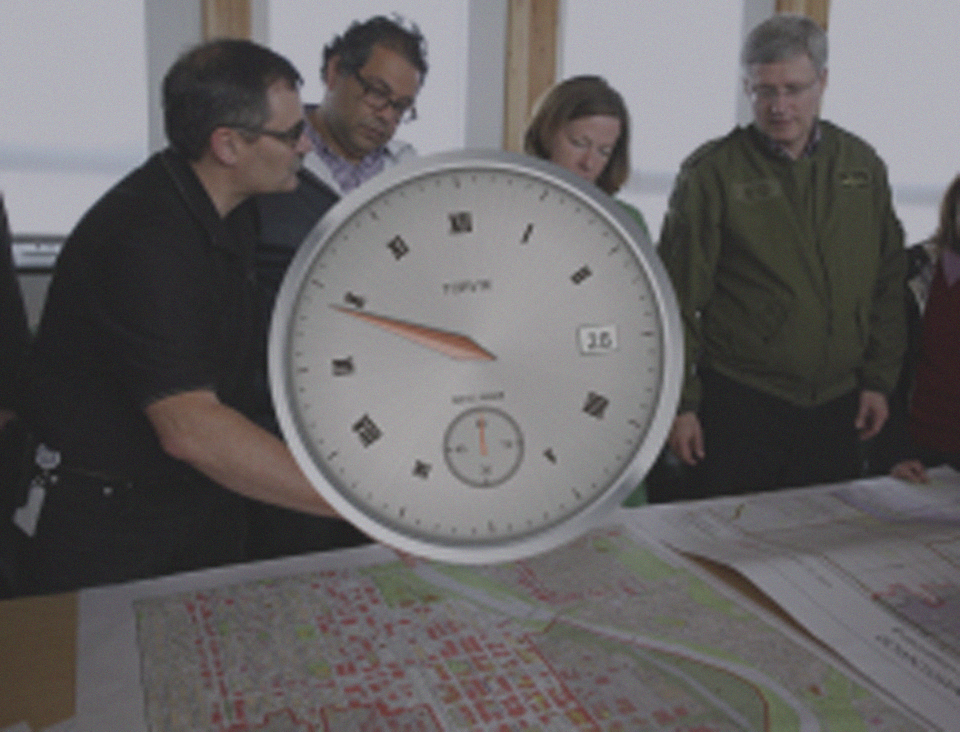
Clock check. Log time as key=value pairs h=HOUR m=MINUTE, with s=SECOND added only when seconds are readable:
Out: h=9 m=49
